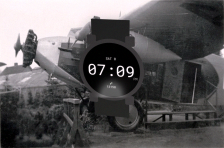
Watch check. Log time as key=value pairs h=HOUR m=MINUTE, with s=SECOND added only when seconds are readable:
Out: h=7 m=9
